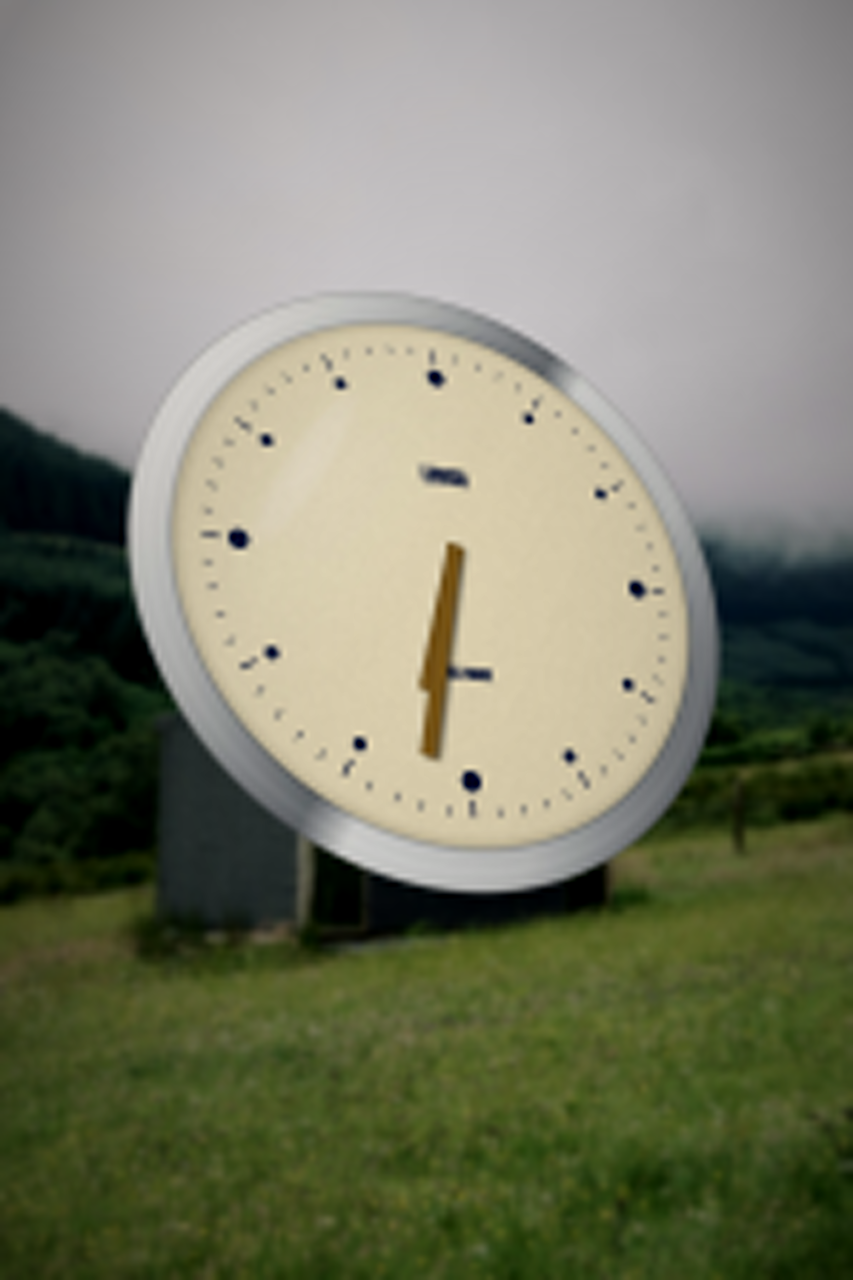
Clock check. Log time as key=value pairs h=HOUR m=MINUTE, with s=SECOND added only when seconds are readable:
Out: h=6 m=32
